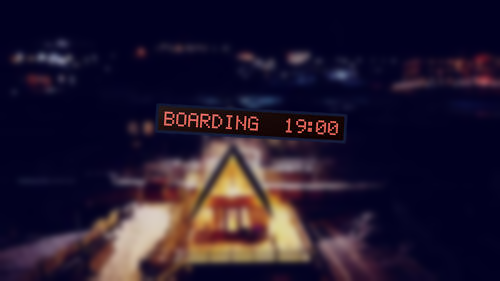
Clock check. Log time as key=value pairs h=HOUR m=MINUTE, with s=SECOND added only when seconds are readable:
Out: h=19 m=0
